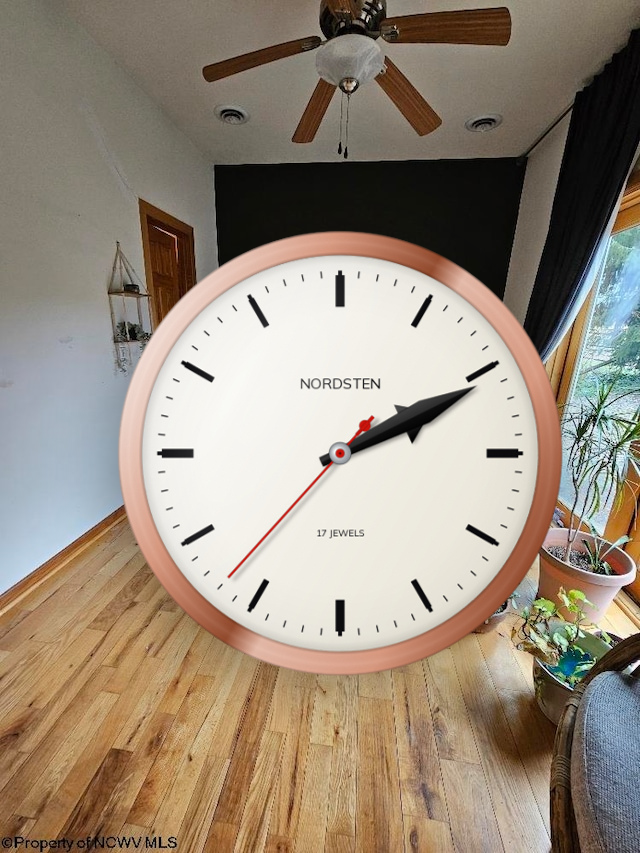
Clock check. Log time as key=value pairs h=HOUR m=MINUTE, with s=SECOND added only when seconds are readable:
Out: h=2 m=10 s=37
